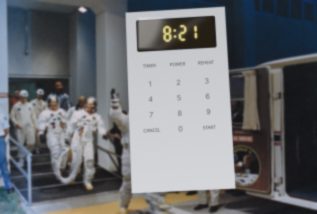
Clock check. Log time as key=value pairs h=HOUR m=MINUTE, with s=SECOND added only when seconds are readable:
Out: h=8 m=21
